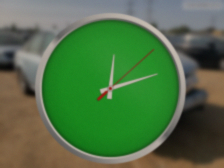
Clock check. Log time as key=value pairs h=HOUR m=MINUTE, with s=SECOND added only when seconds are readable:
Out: h=12 m=12 s=8
